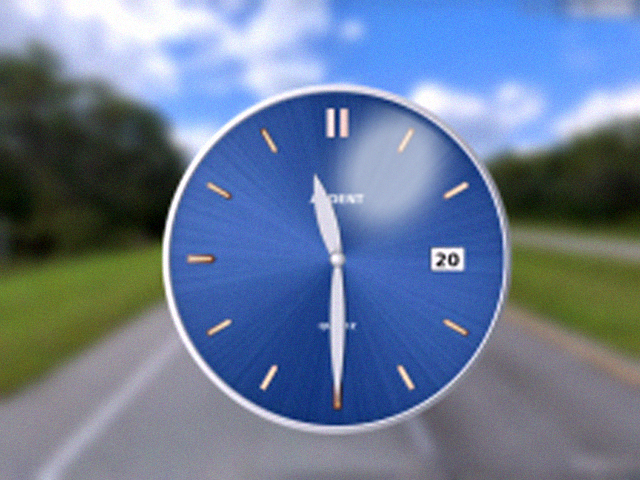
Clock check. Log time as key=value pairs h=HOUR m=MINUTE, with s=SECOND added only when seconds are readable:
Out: h=11 m=30
